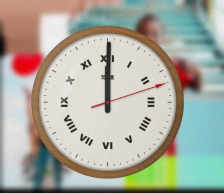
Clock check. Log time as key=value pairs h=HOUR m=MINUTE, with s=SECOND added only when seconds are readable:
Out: h=12 m=0 s=12
